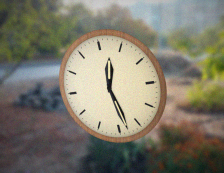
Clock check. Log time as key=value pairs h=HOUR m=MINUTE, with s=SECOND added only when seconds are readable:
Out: h=12 m=28
